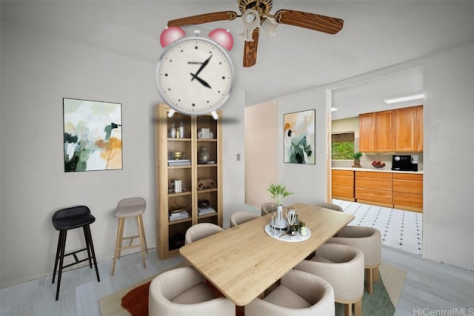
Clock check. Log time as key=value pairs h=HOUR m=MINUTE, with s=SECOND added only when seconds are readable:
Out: h=4 m=6
